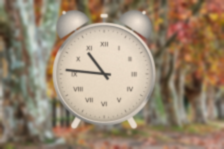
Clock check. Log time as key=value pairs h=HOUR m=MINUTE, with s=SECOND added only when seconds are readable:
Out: h=10 m=46
